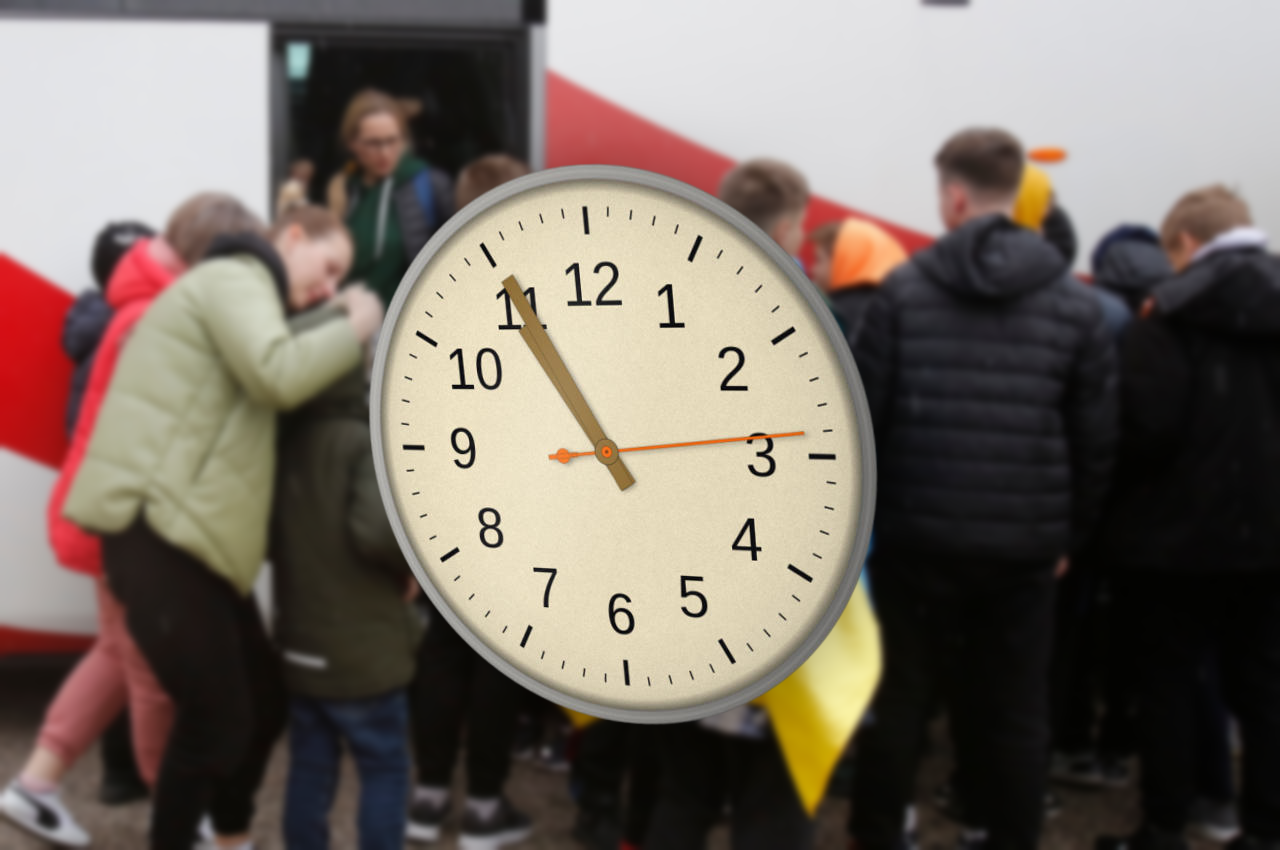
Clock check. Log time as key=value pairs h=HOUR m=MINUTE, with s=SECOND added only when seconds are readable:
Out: h=10 m=55 s=14
